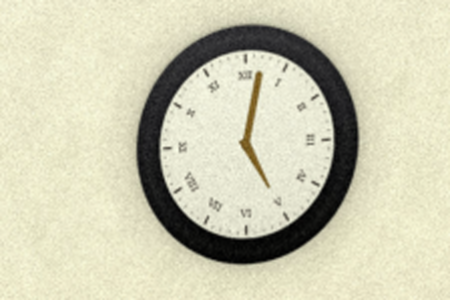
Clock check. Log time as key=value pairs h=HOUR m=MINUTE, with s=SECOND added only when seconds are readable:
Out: h=5 m=2
